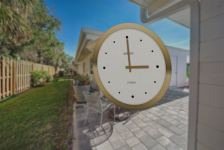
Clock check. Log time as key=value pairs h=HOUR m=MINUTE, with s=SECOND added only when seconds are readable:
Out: h=3 m=0
